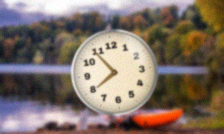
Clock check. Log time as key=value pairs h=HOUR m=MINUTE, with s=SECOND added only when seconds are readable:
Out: h=7 m=54
